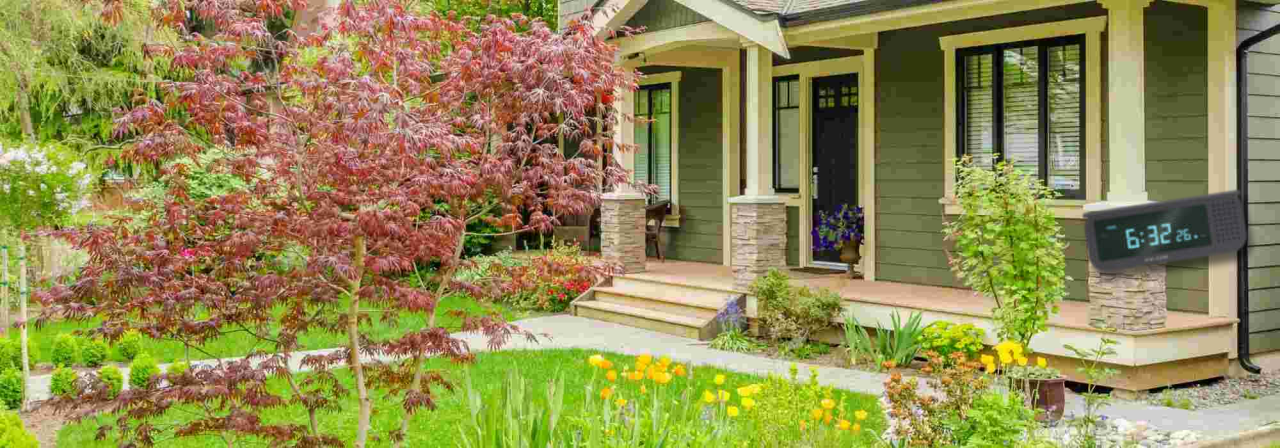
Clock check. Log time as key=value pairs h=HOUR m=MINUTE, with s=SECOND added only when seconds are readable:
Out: h=6 m=32 s=26
